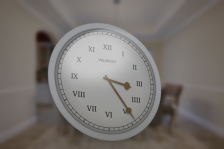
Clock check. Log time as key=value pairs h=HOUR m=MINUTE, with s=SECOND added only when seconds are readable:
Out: h=3 m=24
